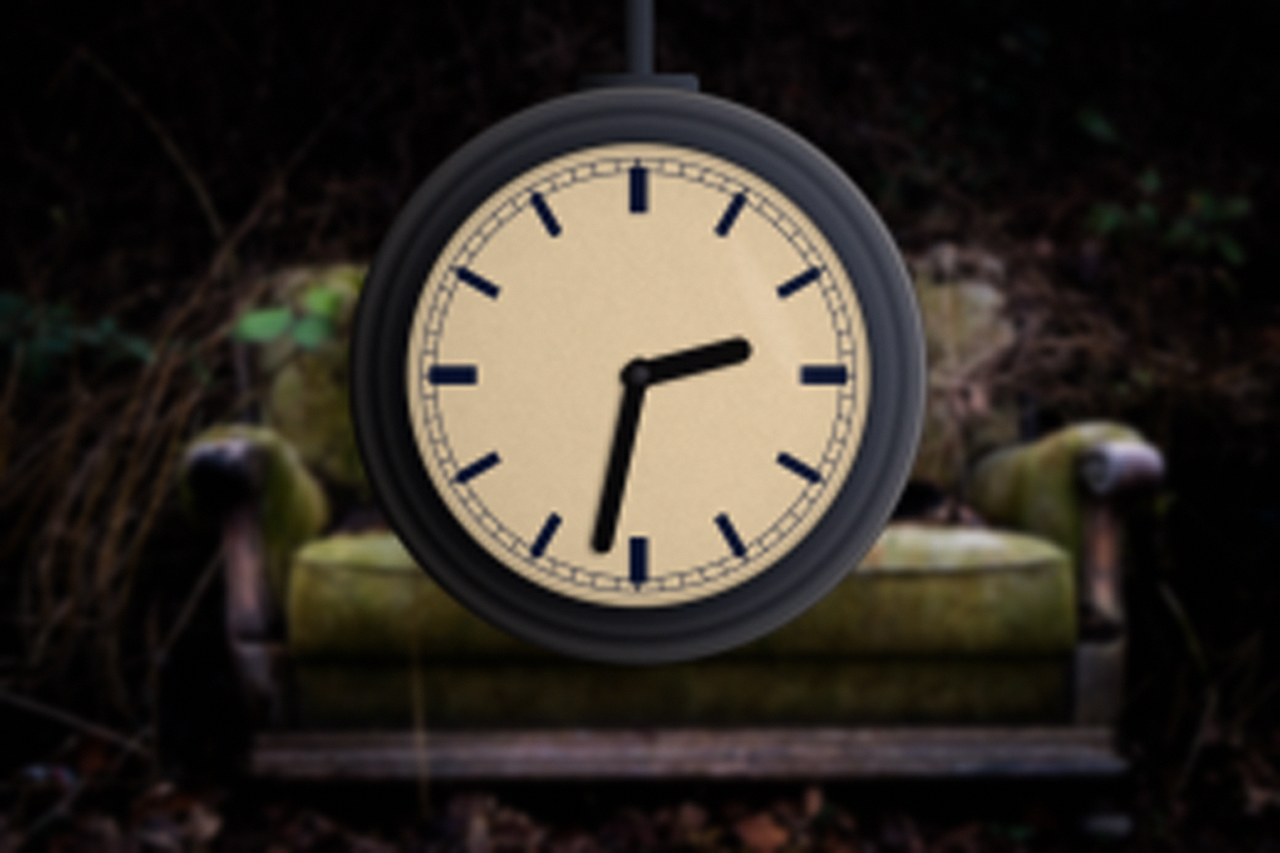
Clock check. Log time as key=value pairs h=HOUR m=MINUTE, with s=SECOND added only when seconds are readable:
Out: h=2 m=32
